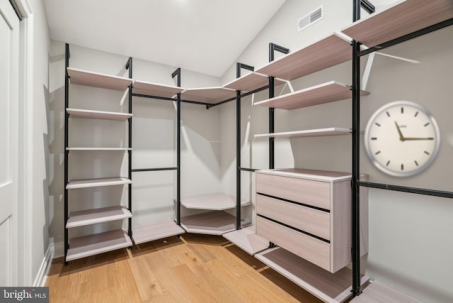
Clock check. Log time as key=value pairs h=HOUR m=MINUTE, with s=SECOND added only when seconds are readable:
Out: h=11 m=15
